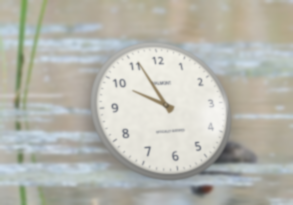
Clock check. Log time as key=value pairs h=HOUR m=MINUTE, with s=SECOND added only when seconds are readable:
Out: h=9 m=56
